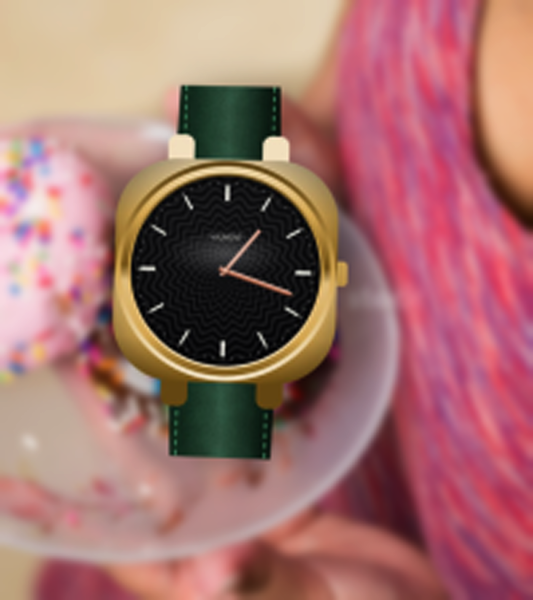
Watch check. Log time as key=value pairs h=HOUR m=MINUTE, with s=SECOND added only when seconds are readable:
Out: h=1 m=18
